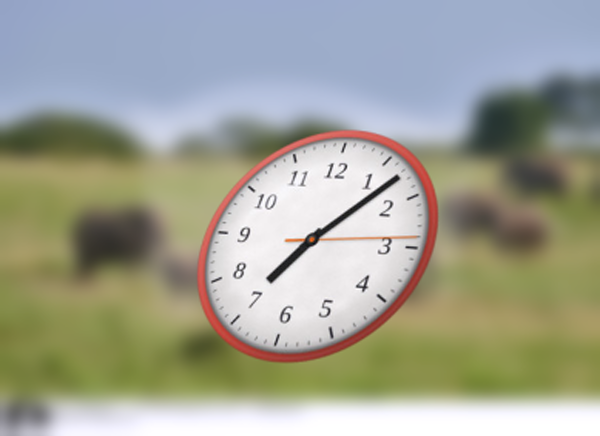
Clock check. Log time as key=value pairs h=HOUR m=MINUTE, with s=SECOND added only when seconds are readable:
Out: h=7 m=7 s=14
